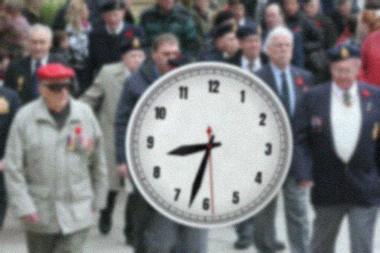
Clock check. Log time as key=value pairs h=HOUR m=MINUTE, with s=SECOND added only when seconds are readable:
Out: h=8 m=32 s=29
